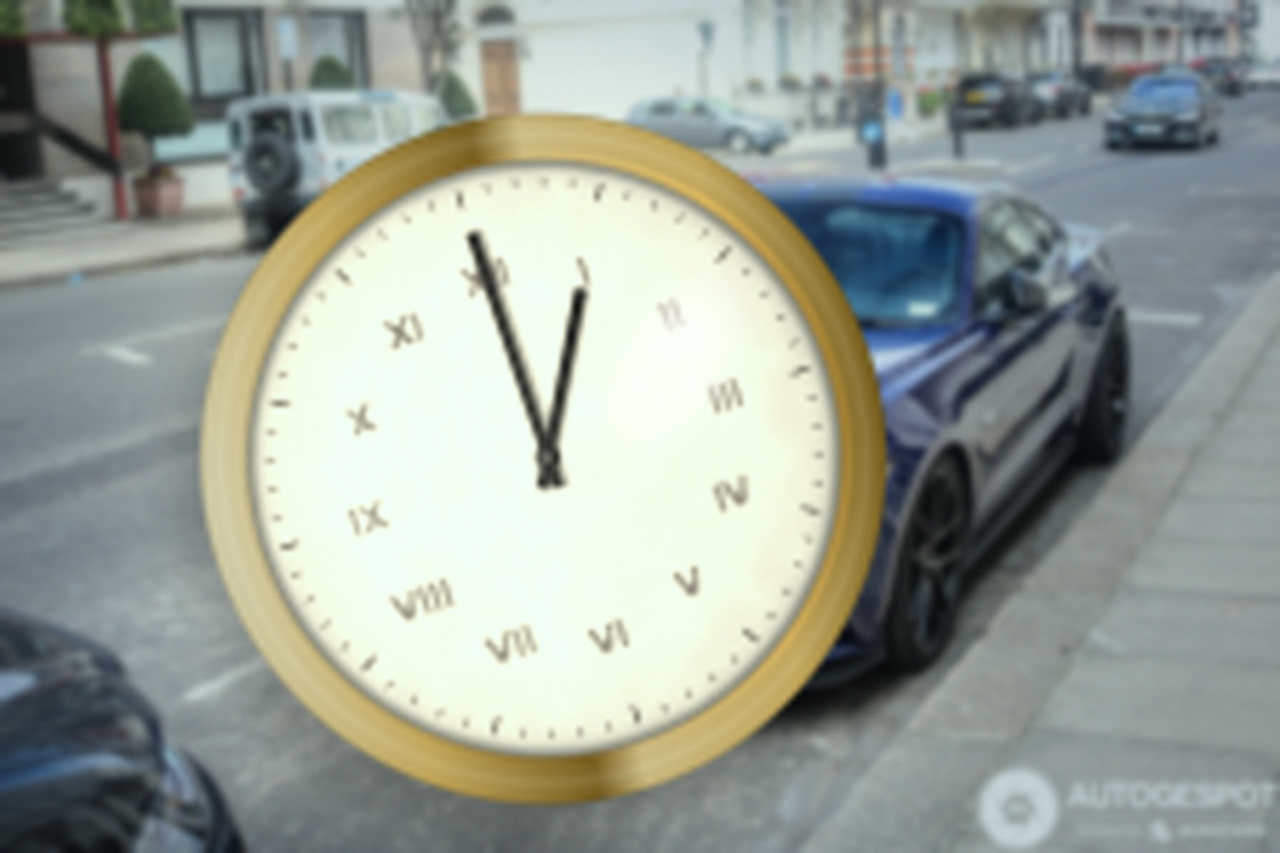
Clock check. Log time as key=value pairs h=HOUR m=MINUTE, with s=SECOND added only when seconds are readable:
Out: h=1 m=0
